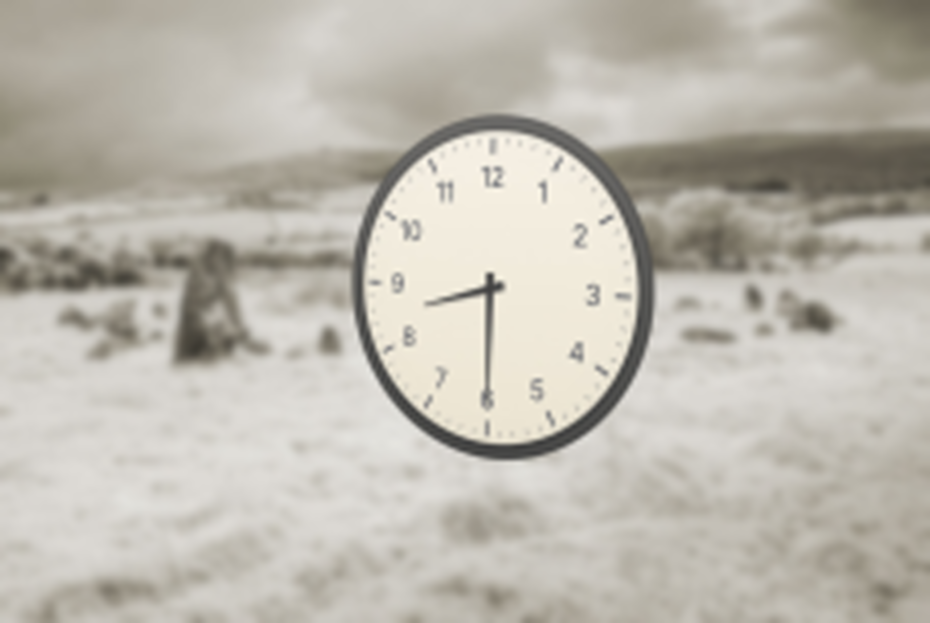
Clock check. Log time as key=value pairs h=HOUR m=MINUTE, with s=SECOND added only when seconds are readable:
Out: h=8 m=30
